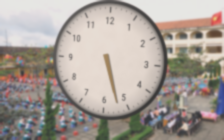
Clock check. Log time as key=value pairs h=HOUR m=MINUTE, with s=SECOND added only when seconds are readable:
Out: h=5 m=27
